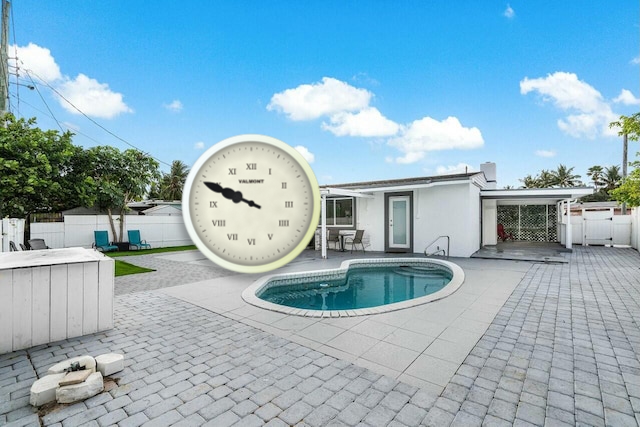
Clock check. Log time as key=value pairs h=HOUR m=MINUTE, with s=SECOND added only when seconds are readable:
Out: h=9 m=49
